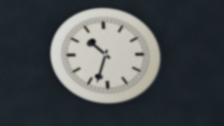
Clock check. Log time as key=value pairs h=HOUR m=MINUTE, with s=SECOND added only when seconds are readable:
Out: h=10 m=33
